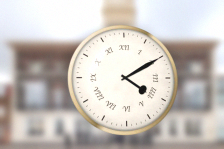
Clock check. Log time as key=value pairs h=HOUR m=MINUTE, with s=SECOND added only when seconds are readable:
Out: h=4 m=10
